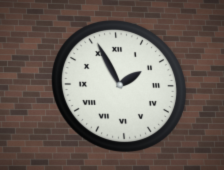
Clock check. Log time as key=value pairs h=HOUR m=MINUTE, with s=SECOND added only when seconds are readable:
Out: h=1 m=56
